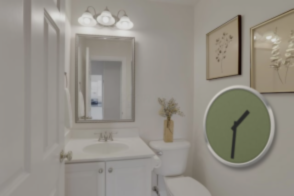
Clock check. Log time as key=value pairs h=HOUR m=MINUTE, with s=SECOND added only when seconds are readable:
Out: h=1 m=31
